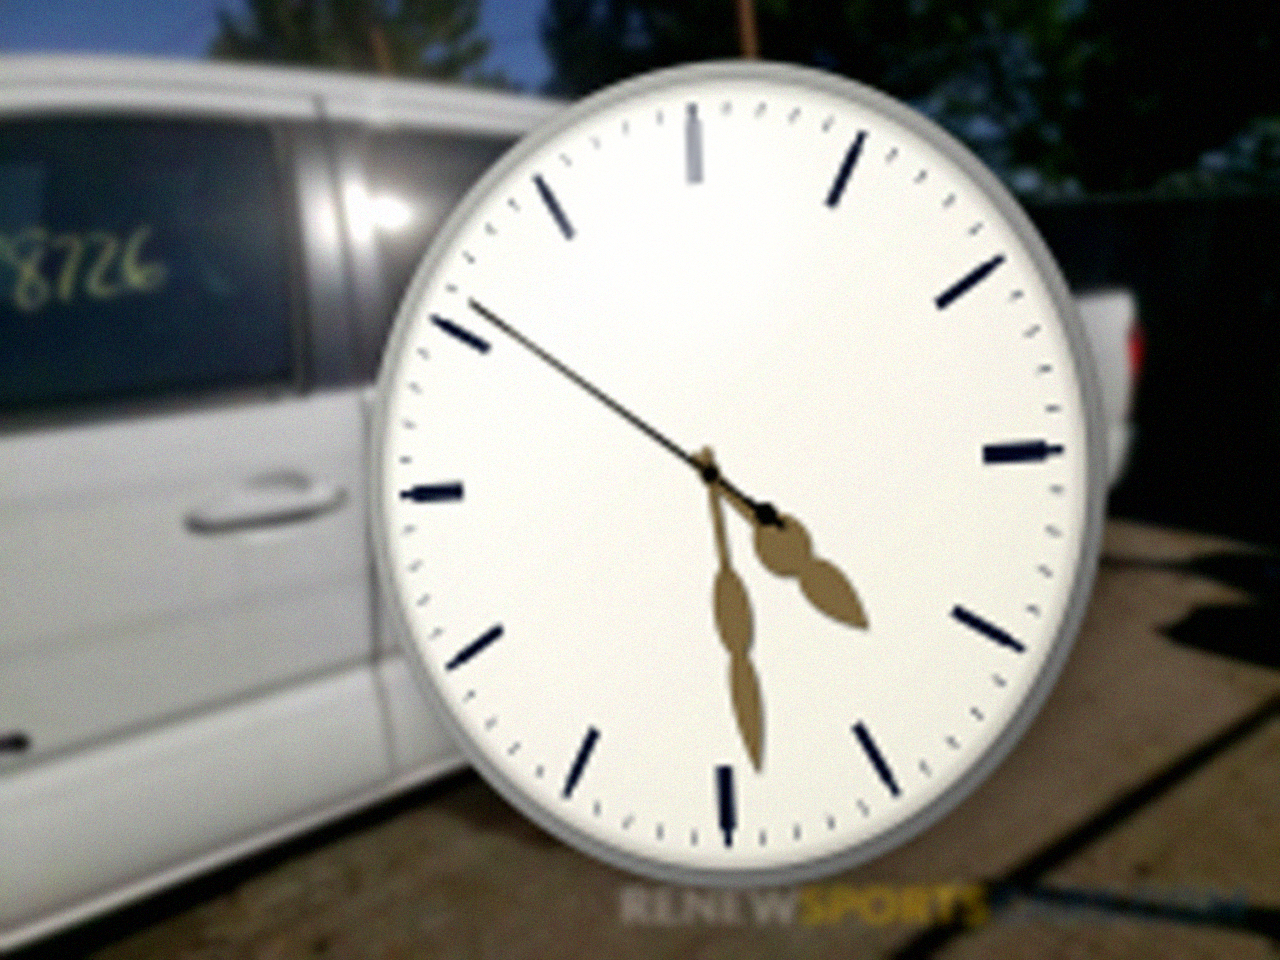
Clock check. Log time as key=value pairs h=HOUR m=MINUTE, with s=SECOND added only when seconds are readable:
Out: h=4 m=28 s=51
